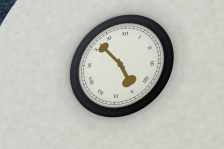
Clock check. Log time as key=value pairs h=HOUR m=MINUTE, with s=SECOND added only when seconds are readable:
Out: h=4 m=52
